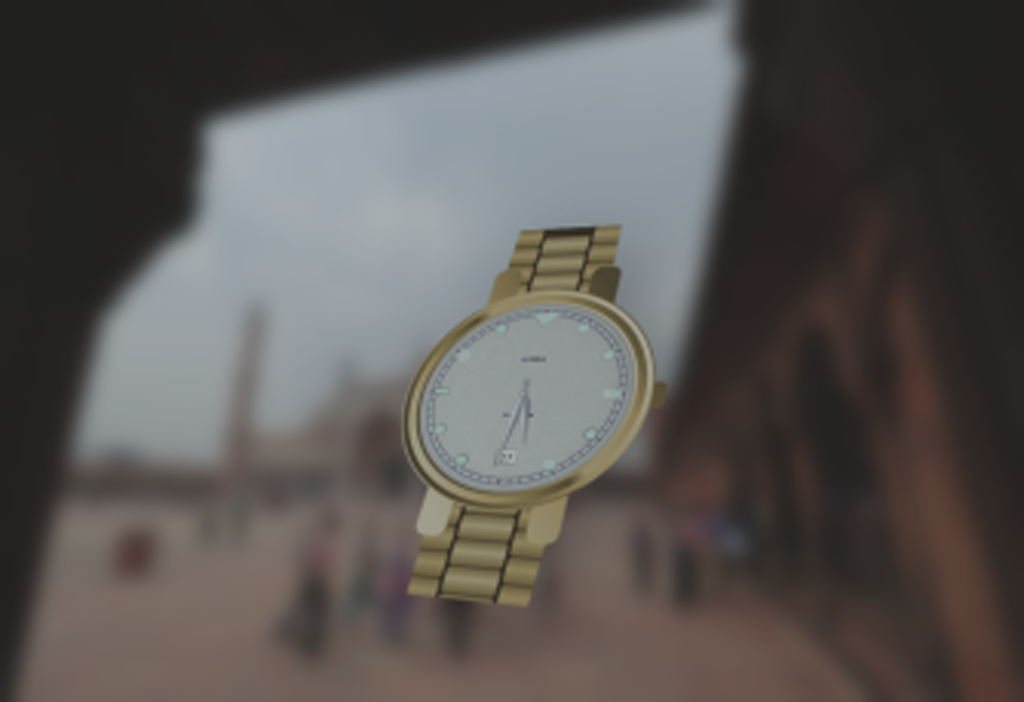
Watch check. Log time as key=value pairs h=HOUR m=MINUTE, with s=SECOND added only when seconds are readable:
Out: h=5 m=31
